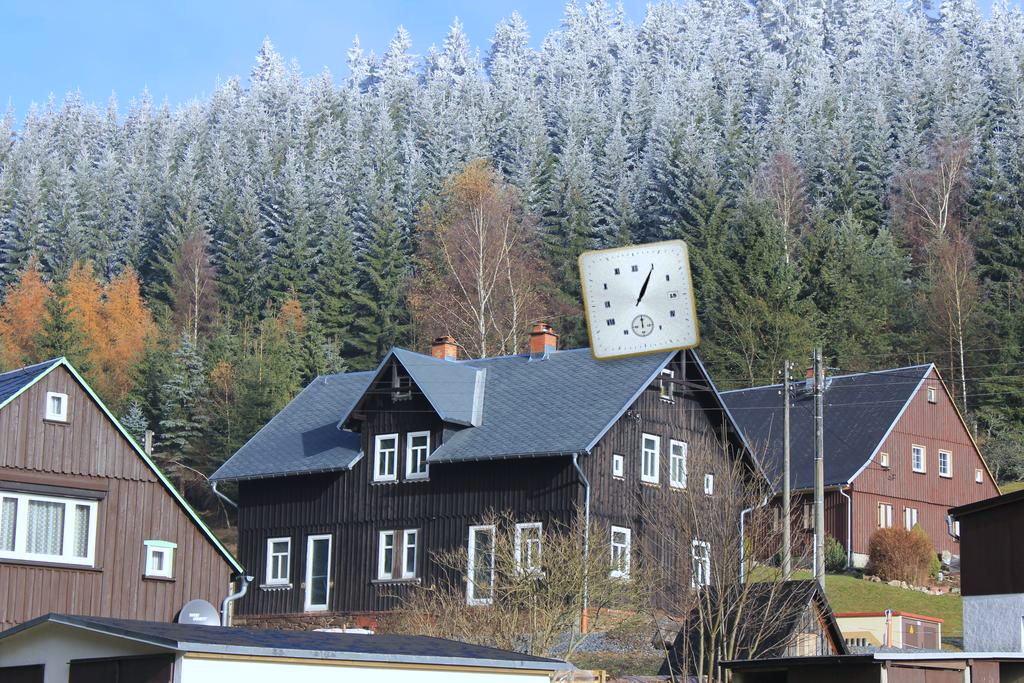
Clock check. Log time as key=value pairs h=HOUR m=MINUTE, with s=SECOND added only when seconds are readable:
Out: h=1 m=5
